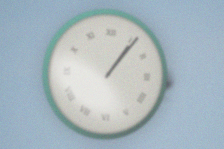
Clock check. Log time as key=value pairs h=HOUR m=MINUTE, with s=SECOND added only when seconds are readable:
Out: h=1 m=6
